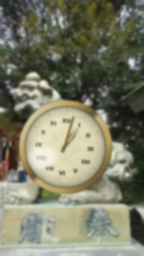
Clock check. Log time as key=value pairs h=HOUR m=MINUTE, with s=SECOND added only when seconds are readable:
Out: h=1 m=2
